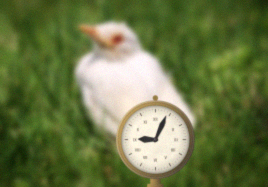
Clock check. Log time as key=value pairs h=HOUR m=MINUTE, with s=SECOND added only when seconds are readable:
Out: h=9 m=4
